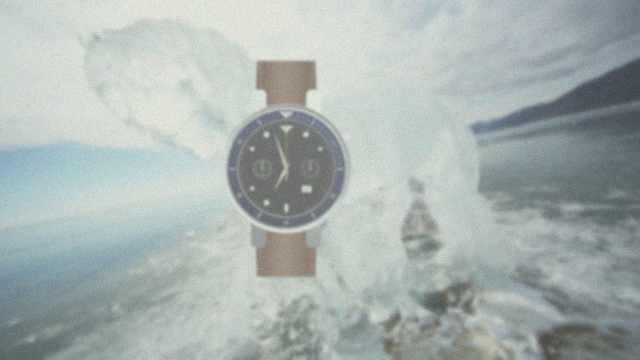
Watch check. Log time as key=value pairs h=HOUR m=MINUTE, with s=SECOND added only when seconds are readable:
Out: h=6 m=57
